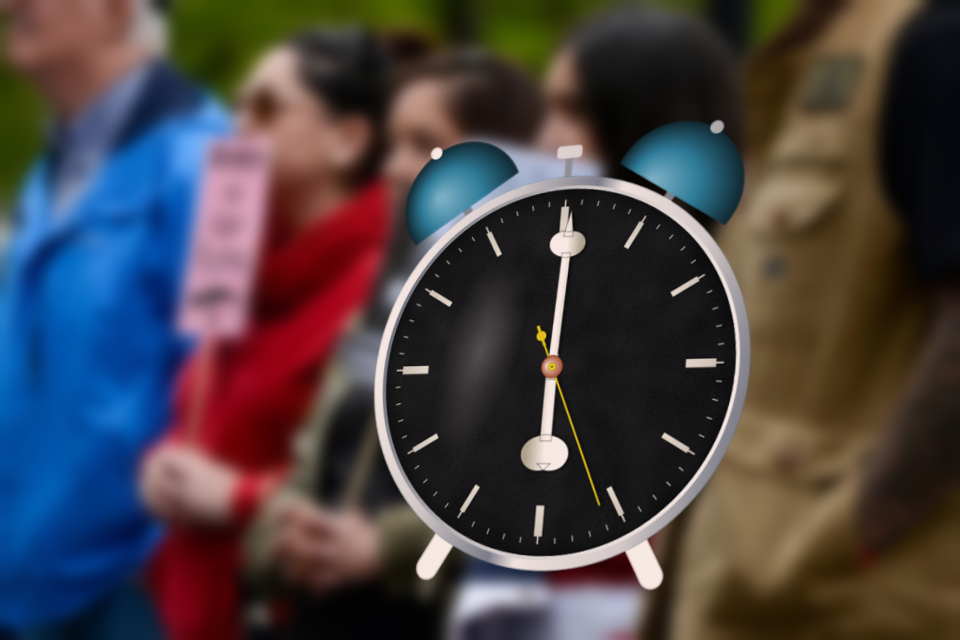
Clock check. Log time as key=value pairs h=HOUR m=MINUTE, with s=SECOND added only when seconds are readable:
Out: h=6 m=0 s=26
